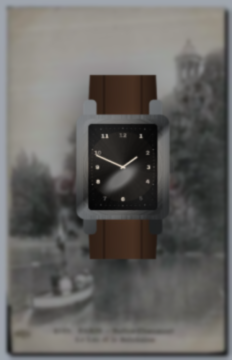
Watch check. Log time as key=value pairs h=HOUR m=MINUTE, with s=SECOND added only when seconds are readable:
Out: h=1 m=49
